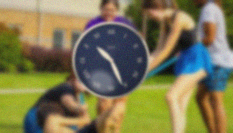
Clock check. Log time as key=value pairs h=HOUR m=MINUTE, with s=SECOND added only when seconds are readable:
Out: h=10 m=26
